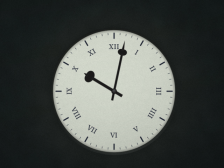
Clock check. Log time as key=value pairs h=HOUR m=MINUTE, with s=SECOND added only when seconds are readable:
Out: h=10 m=2
